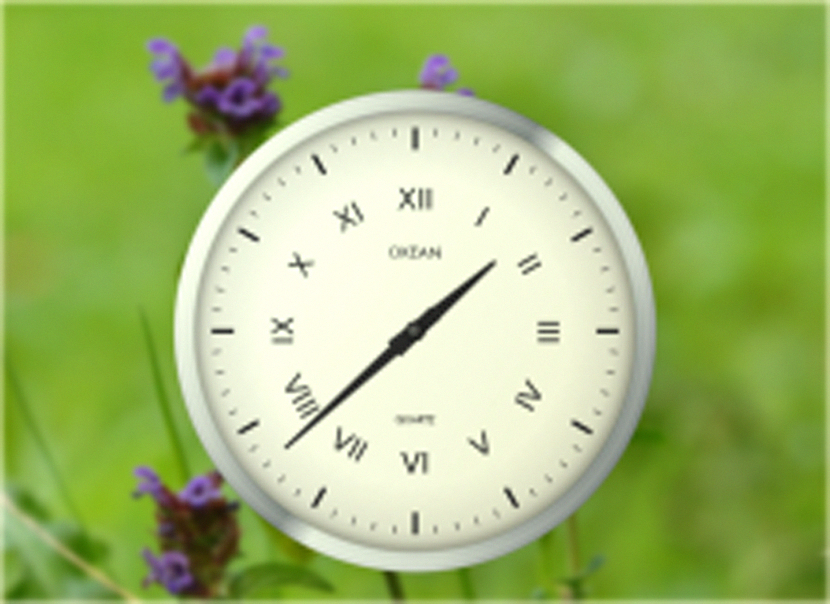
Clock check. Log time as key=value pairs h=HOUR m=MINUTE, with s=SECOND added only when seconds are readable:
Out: h=1 m=38
